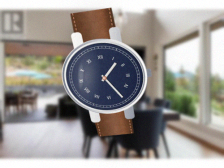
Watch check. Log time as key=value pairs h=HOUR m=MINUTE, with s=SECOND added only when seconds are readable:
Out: h=1 m=25
